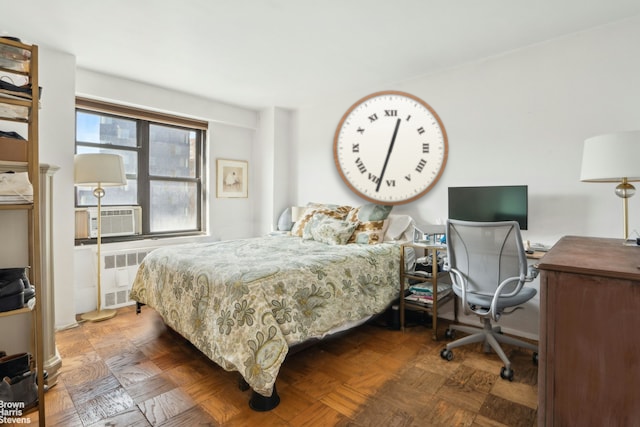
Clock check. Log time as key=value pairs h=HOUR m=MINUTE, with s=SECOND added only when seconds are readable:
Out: h=12 m=33
